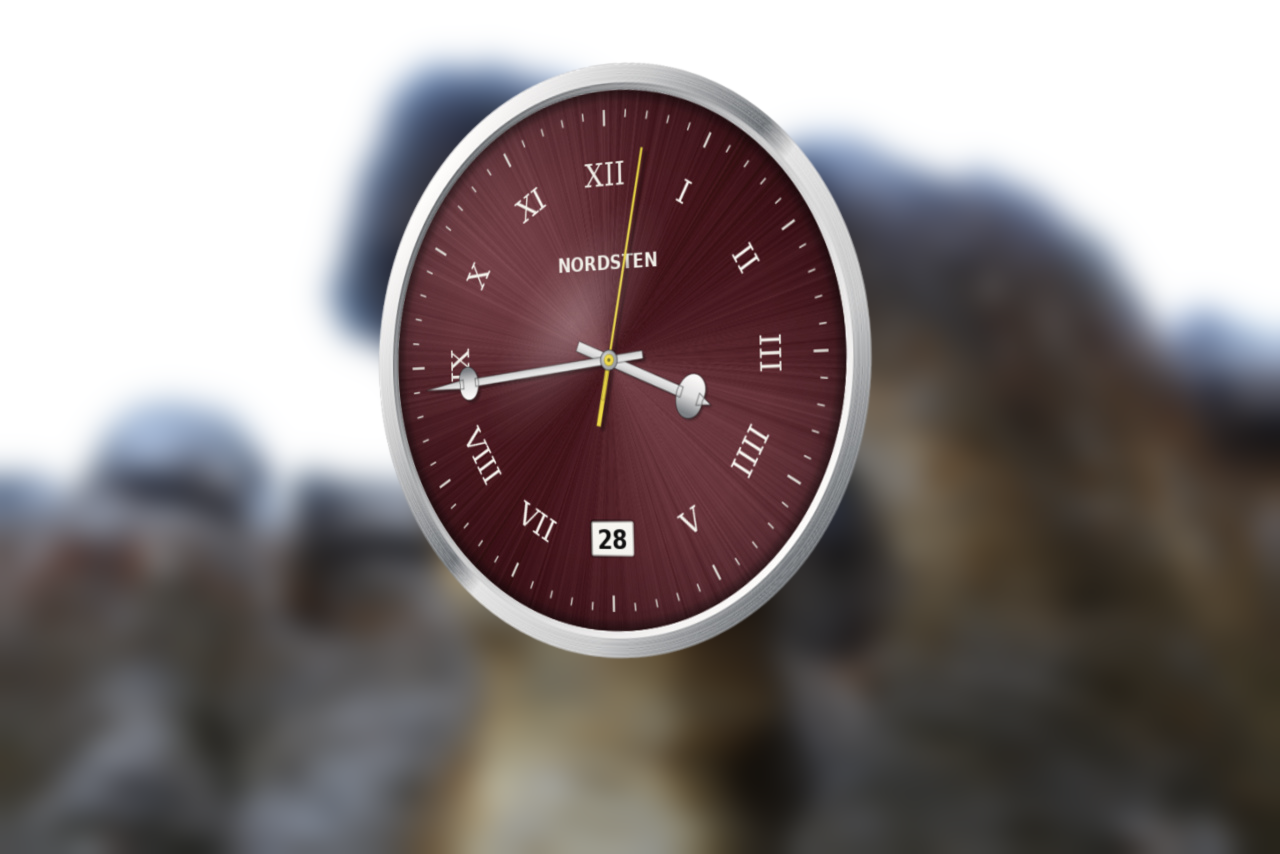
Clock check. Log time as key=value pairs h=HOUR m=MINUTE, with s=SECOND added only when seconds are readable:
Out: h=3 m=44 s=2
